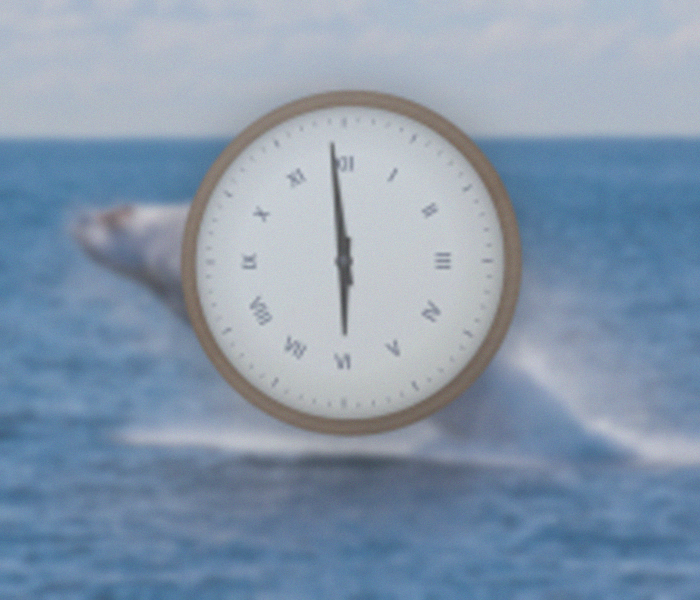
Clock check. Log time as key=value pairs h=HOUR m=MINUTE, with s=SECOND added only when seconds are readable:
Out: h=5 m=59
